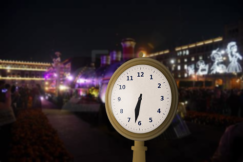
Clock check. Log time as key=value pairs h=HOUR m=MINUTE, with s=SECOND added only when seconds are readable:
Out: h=6 m=32
